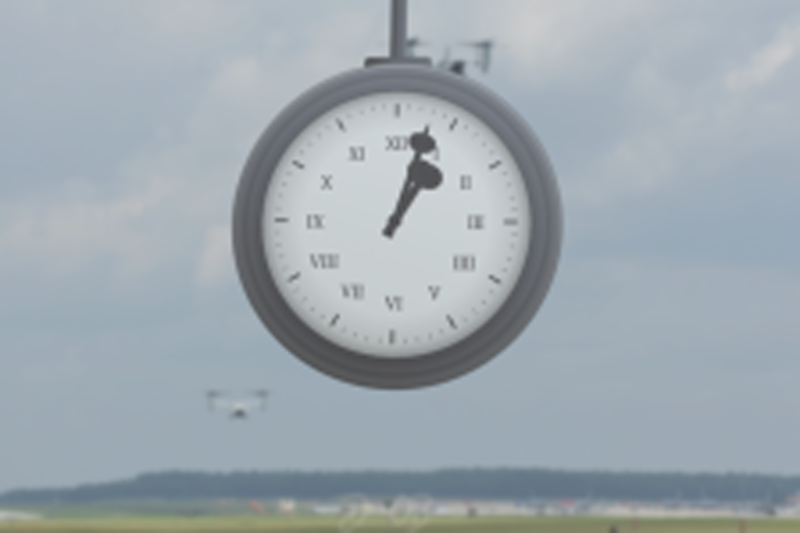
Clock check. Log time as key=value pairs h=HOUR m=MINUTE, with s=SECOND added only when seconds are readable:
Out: h=1 m=3
